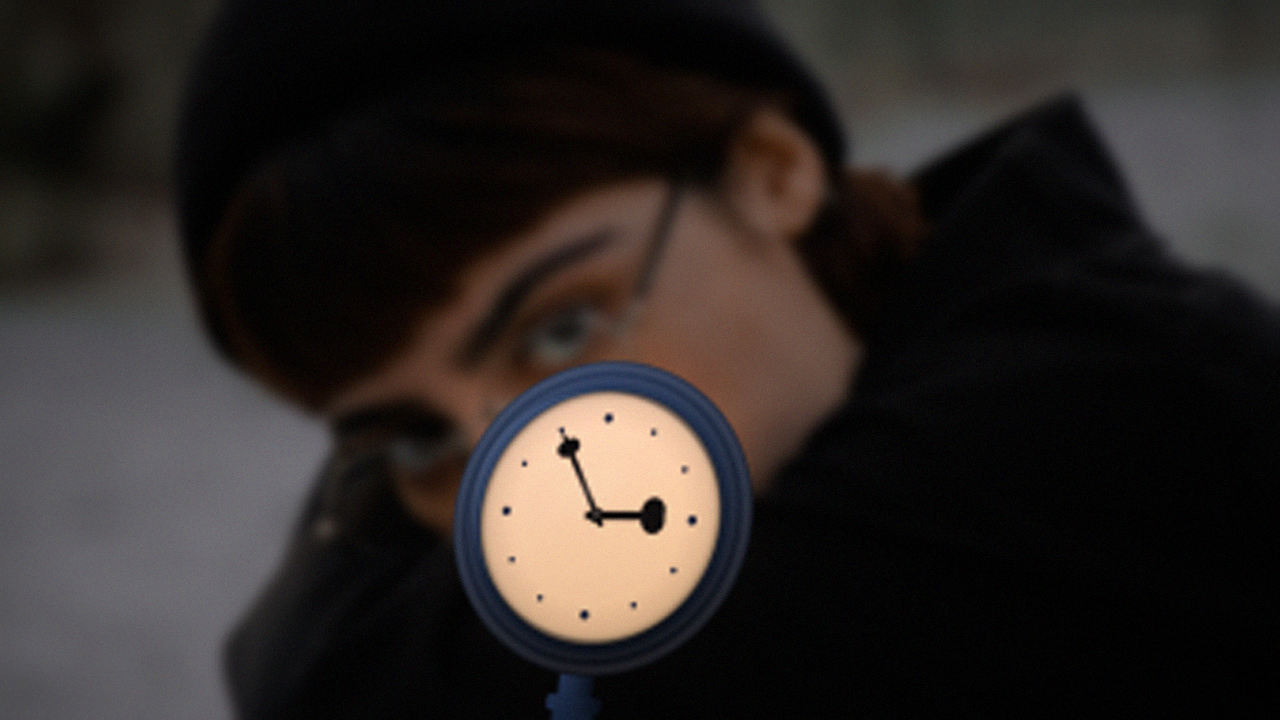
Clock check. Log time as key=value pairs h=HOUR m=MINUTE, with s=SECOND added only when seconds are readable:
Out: h=2 m=55
